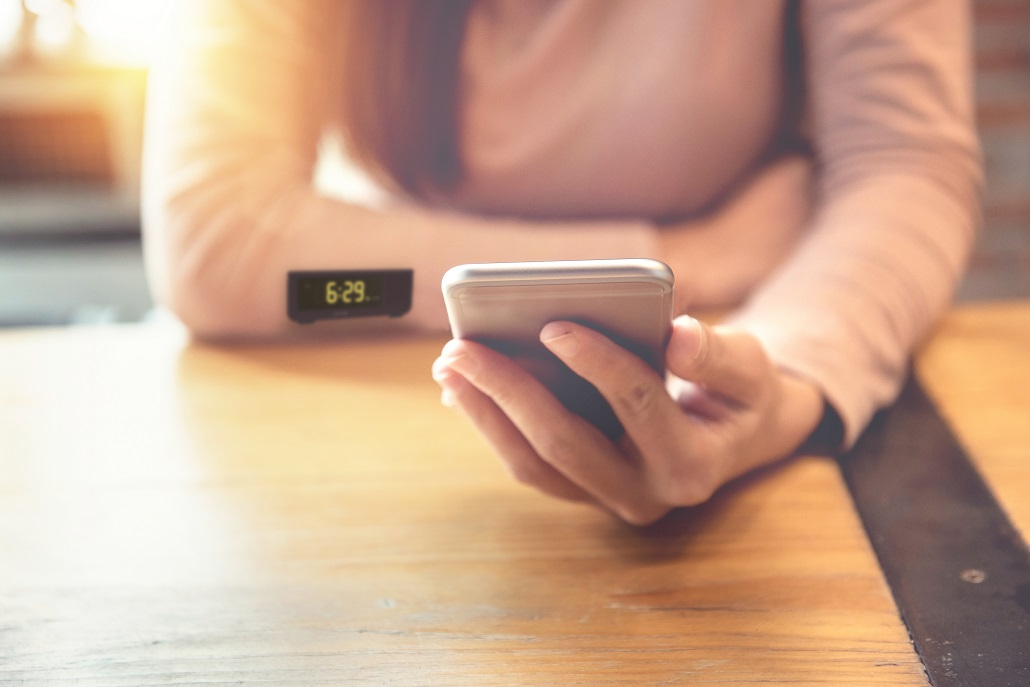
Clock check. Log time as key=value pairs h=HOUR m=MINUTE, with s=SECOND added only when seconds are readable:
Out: h=6 m=29
